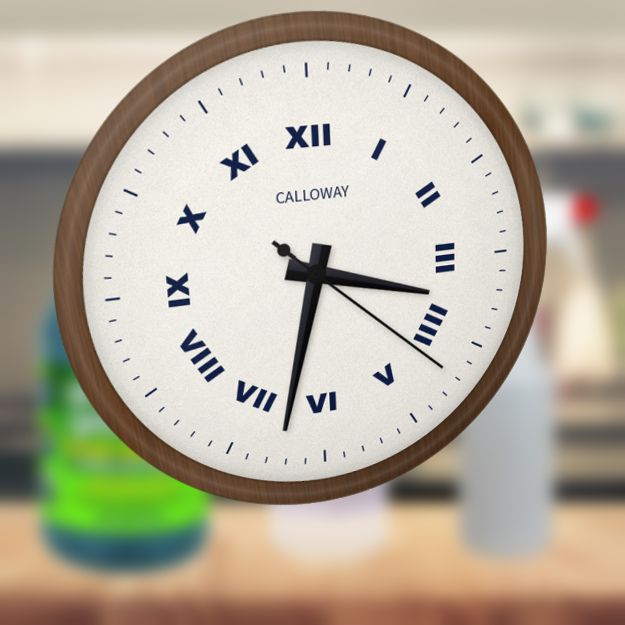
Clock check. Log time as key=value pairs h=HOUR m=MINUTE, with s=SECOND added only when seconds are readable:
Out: h=3 m=32 s=22
